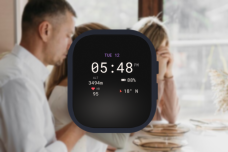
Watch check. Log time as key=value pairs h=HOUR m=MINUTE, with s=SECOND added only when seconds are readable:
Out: h=5 m=48
